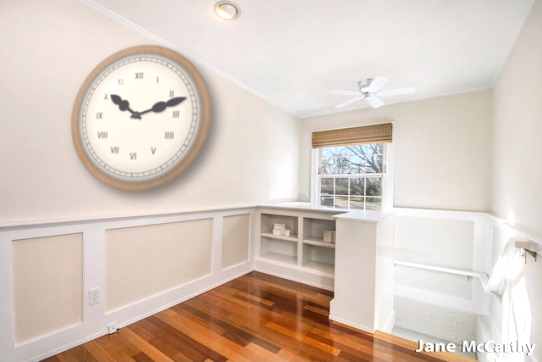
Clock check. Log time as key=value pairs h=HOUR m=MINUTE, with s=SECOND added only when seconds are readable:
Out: h=10 m=12
